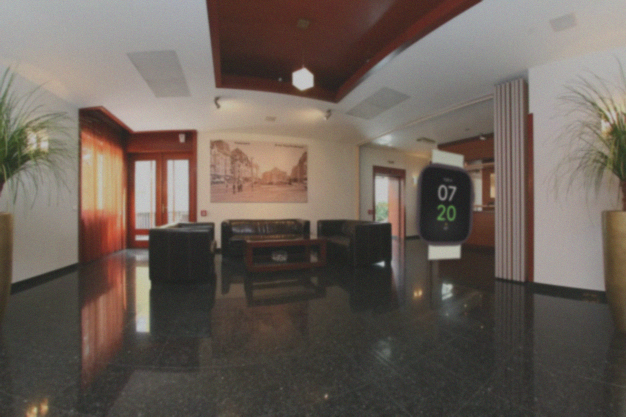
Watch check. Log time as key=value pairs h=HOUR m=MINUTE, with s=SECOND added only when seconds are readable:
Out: h=7 m=20
